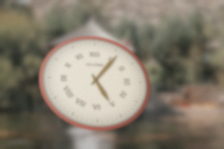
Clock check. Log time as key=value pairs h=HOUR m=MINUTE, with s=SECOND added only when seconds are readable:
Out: h=5 m=6
